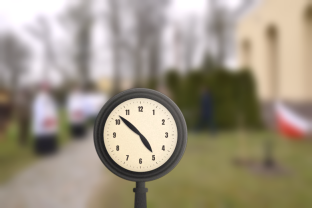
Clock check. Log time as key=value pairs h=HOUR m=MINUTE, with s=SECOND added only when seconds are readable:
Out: h=4 m=52
